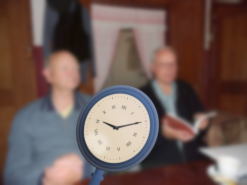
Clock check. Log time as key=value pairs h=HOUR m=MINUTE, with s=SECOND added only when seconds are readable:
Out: h=9 m=10
